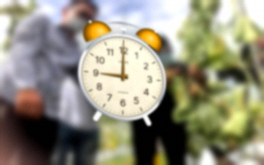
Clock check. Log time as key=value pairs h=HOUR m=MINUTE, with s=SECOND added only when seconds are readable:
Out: h=9 m=0
